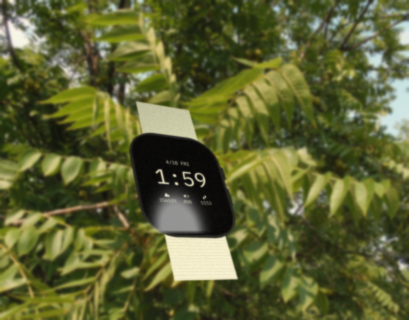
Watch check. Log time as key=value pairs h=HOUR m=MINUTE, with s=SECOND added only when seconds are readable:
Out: h=1 m=59
